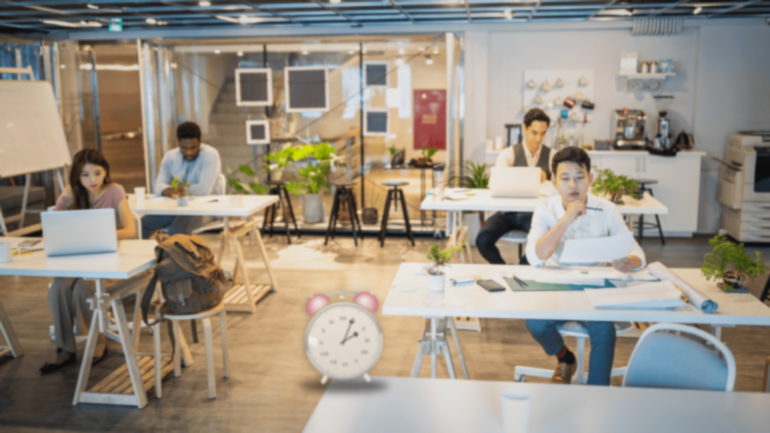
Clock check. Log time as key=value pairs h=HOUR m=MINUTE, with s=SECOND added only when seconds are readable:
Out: h=2 m=4
